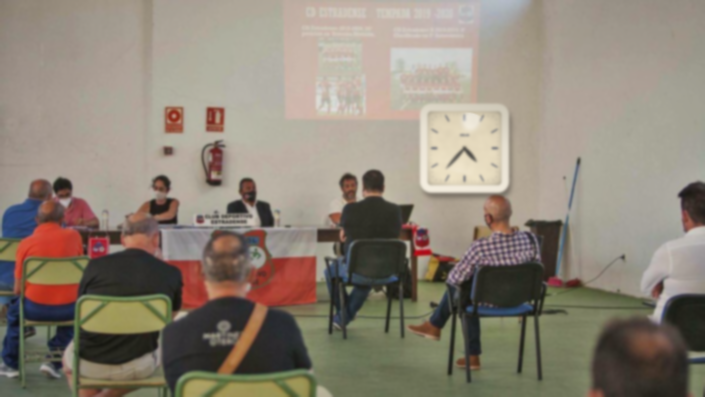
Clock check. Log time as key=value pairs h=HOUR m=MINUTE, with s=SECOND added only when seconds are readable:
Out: h=4 m=37
